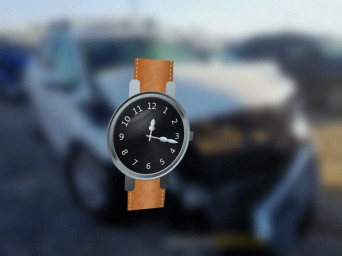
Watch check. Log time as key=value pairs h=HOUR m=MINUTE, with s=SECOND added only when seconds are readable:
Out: h=12 m=17
